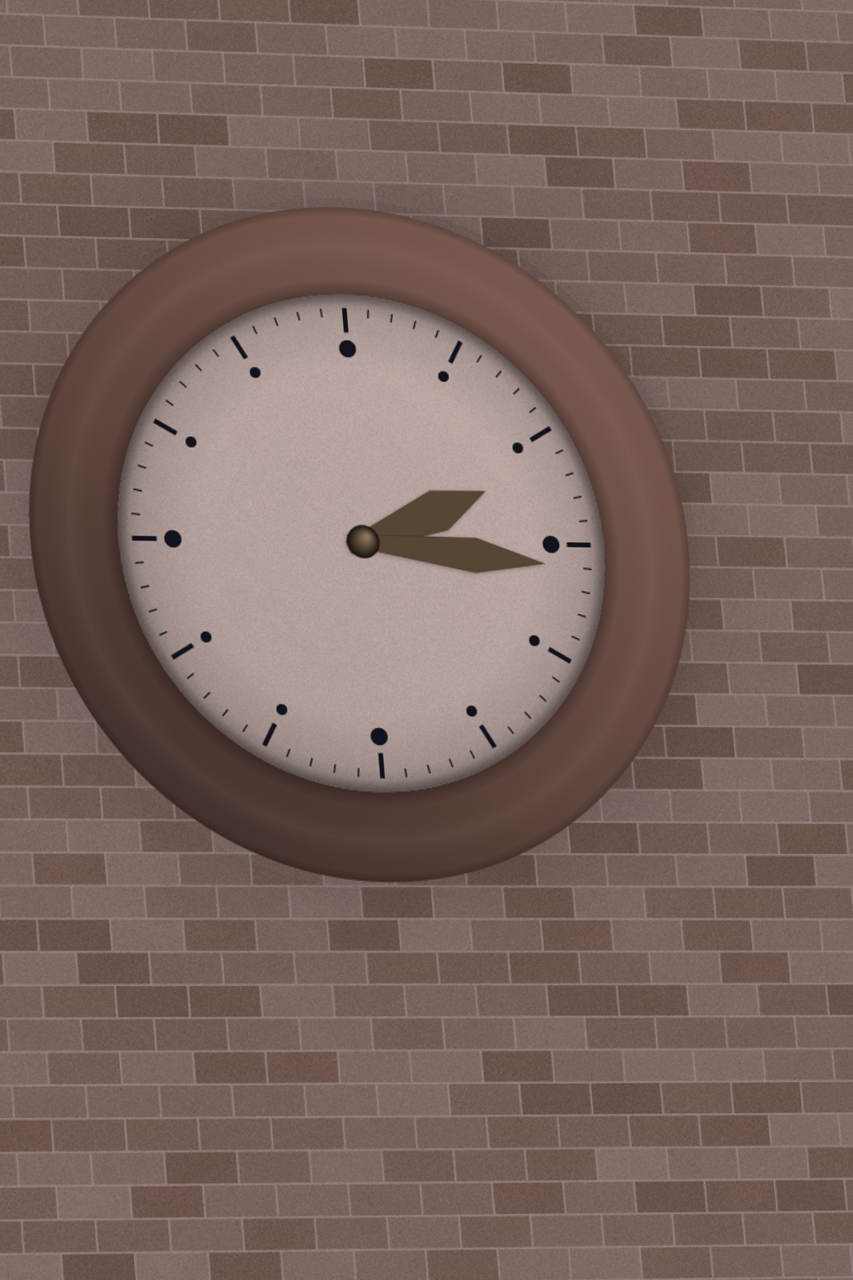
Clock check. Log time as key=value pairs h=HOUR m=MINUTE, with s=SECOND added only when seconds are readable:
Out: h=2 m=16
